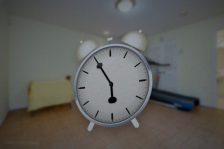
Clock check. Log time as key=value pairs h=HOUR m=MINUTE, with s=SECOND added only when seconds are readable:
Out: h=5 m=55
